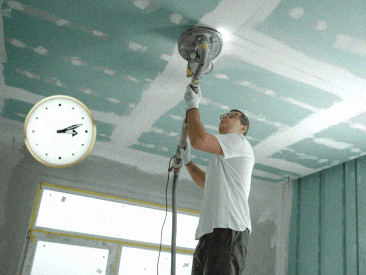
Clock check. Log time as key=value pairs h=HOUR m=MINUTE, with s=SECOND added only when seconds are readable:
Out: h=3 m=12
